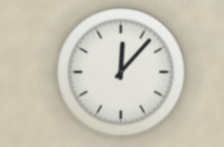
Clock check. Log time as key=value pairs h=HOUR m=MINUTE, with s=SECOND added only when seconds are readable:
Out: h=12 m=7
